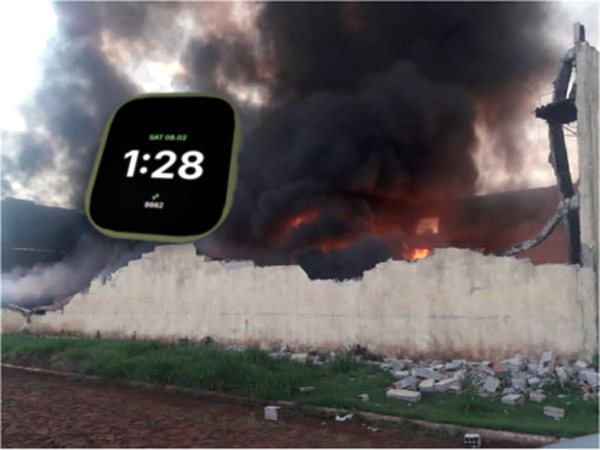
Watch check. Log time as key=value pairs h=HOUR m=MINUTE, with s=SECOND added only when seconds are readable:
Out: h=1 m=28
